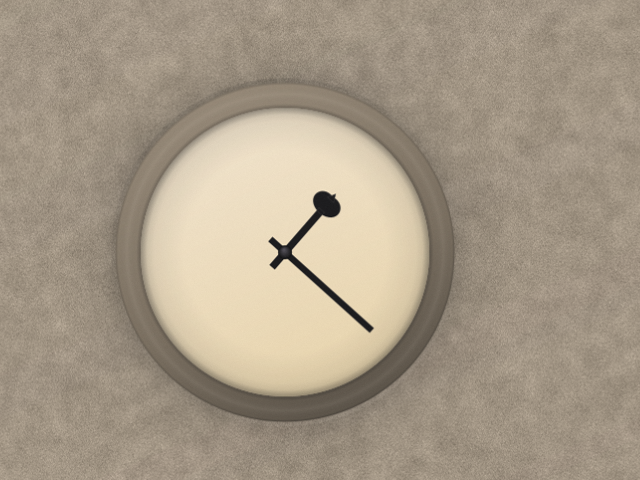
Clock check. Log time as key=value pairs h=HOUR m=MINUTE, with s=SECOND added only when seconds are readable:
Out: h=1 m=22
